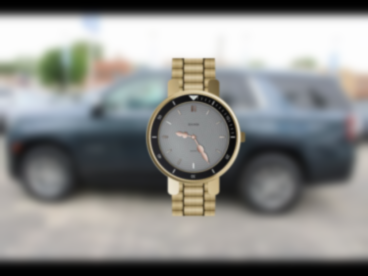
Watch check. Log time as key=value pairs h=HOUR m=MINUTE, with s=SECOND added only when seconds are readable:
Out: h=9 m=25
